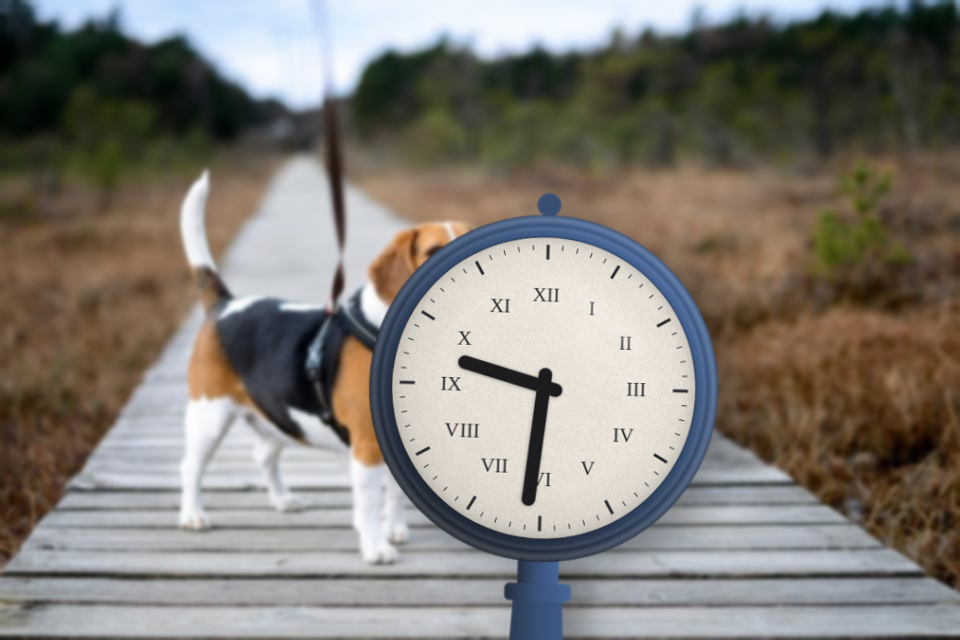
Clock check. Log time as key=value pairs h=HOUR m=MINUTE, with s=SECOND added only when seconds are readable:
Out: h=9 m=31
